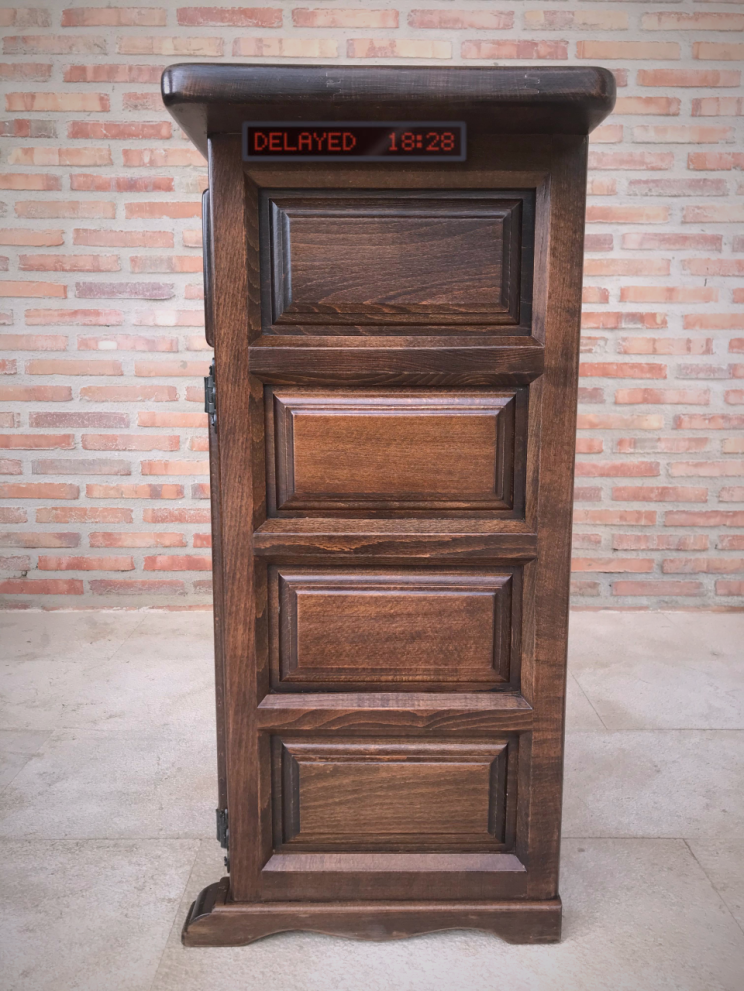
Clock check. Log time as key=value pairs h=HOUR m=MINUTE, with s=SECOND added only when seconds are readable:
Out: h=18 m=28
